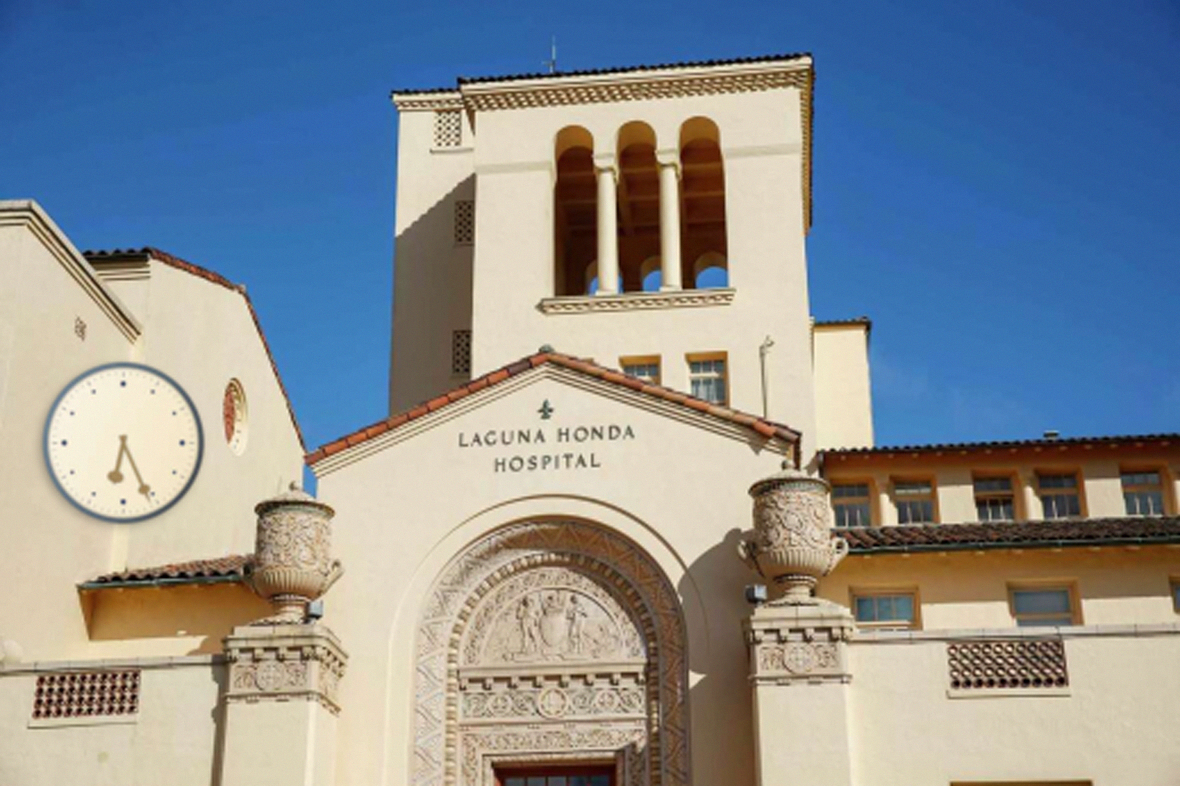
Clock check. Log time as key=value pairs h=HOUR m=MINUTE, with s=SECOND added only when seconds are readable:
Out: h=6 m=26
